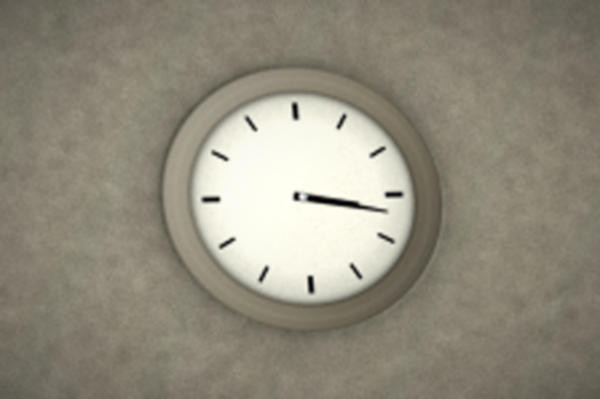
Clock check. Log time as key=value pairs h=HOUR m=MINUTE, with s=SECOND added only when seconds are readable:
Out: h=3 m=17
